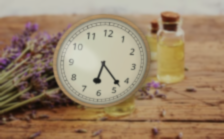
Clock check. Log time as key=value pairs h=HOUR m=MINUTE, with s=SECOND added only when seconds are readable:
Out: h=6 m=23
